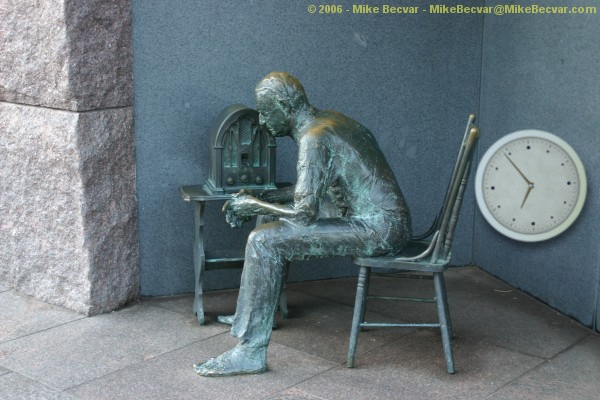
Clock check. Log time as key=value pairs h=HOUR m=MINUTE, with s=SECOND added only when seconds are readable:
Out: h=6 m=54
